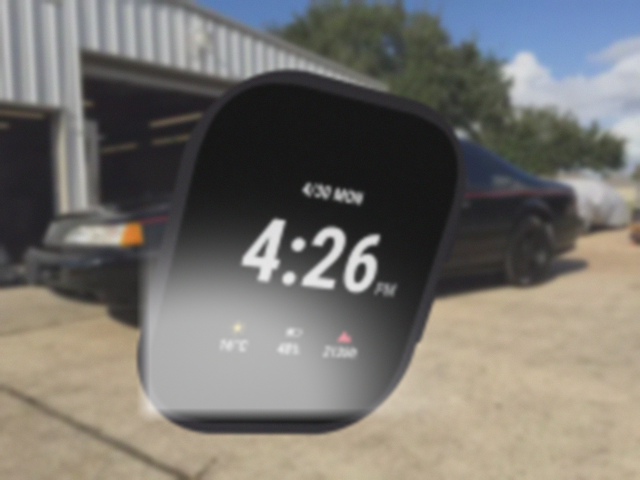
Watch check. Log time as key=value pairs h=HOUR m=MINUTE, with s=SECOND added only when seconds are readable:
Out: h=4 m=26
